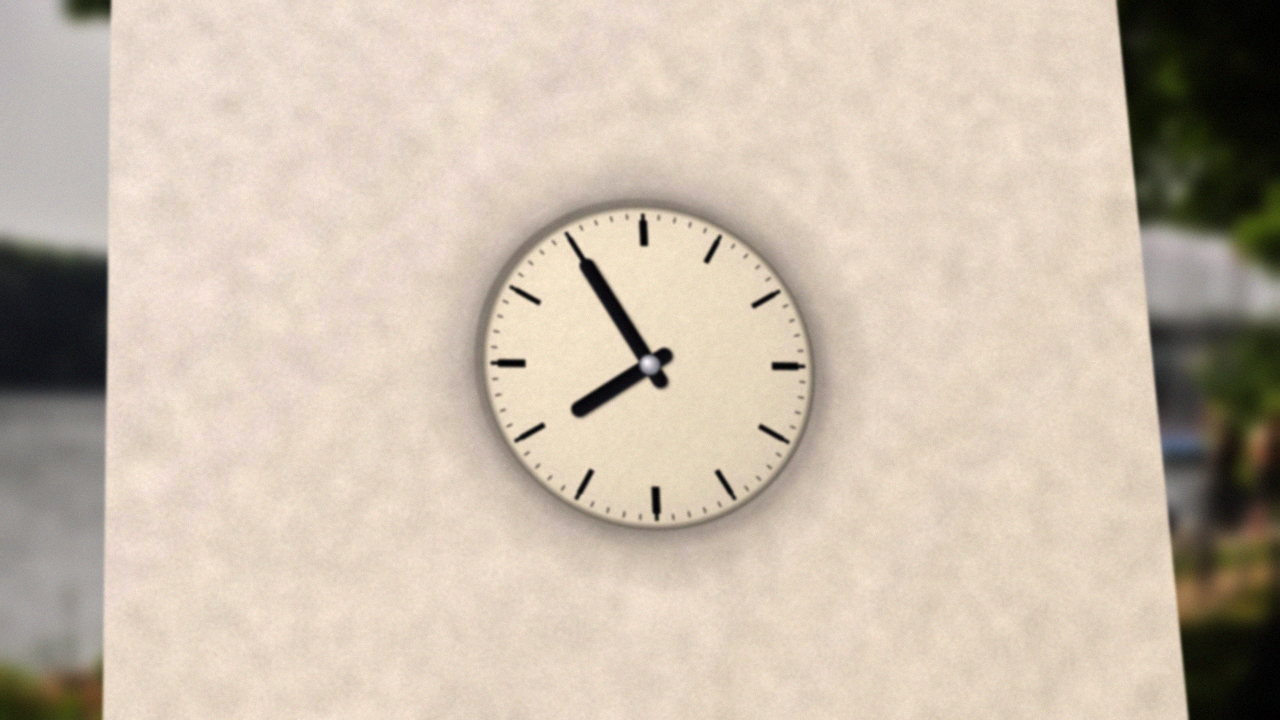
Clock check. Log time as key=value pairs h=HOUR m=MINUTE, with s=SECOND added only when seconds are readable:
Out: h=7 m=55
